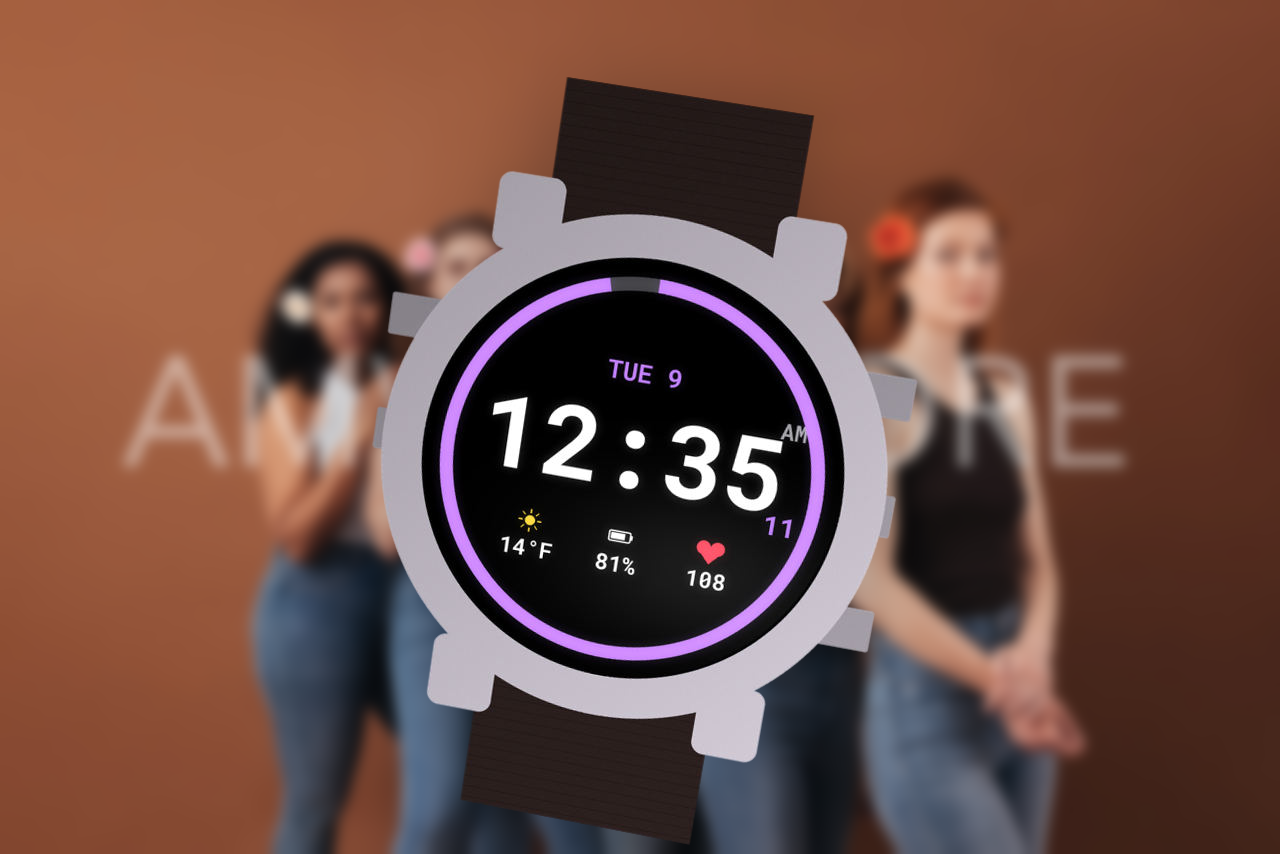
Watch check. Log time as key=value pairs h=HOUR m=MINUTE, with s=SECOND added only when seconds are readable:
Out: h=12 m=35 s=11
